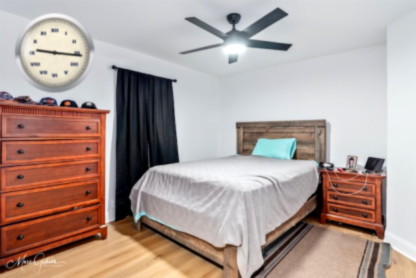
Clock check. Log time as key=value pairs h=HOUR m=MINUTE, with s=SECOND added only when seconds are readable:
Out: h=9 m=16
